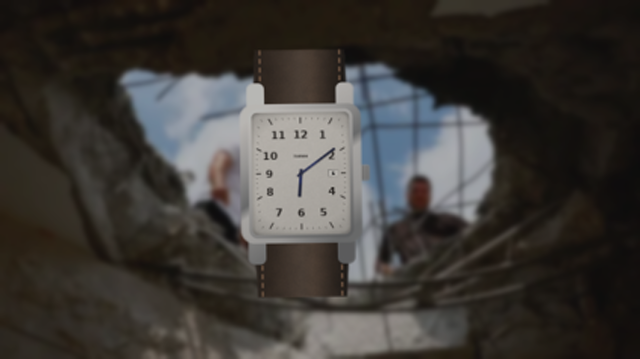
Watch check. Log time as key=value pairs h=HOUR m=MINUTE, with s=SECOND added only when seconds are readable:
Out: h=6 m=9
